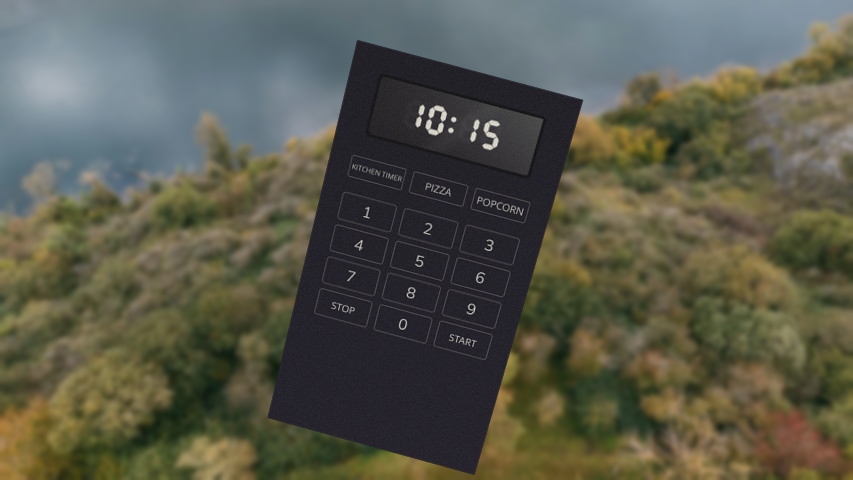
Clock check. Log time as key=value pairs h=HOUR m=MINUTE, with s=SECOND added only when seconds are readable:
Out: h=10 m=15
